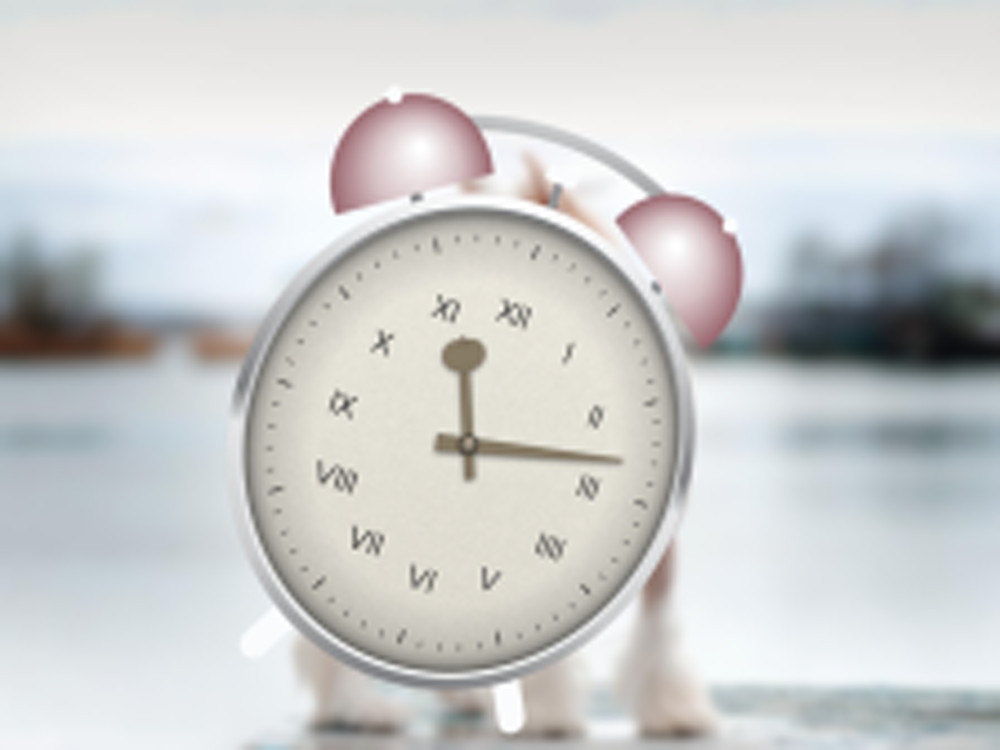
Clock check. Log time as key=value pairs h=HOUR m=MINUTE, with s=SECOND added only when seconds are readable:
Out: h=11 m=13
